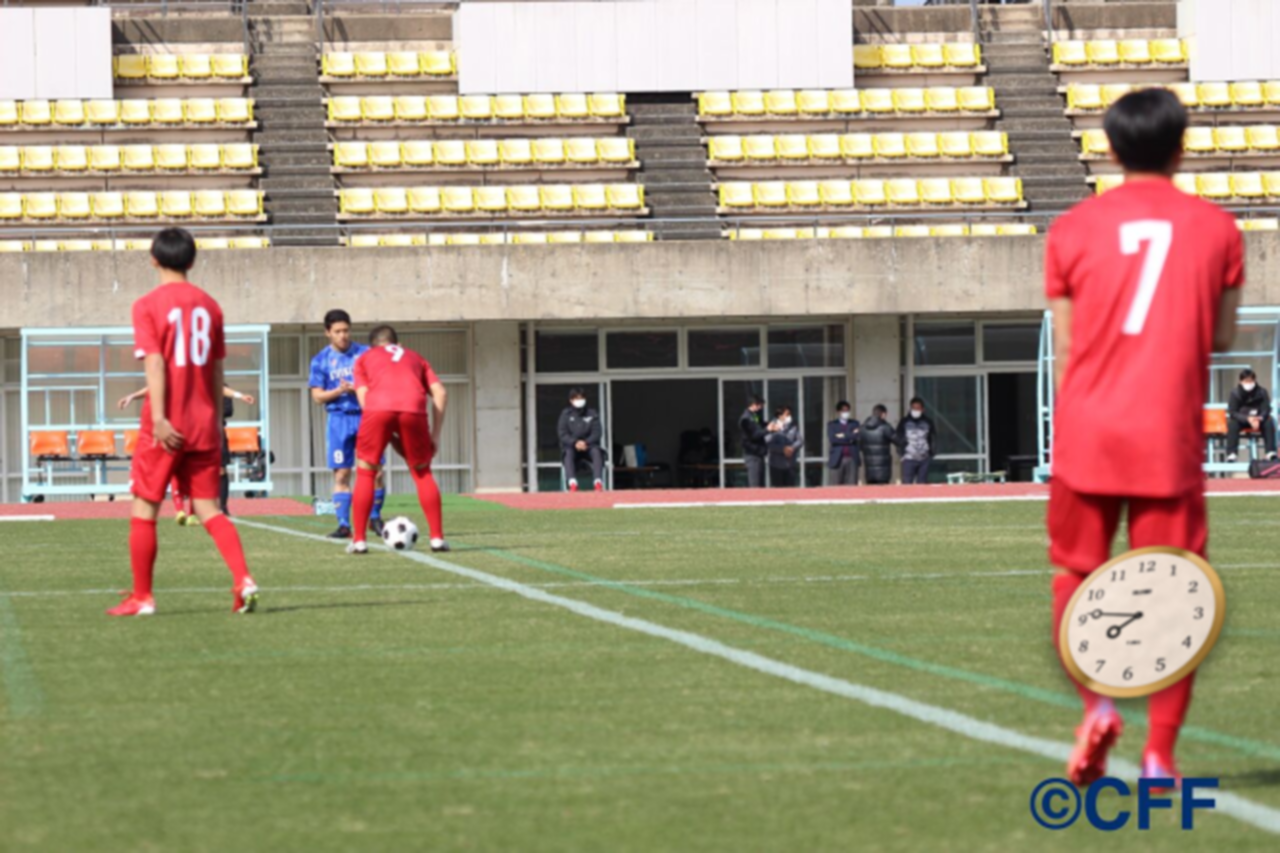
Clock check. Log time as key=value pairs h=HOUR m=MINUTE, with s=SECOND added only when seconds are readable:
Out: h=7 m=46
